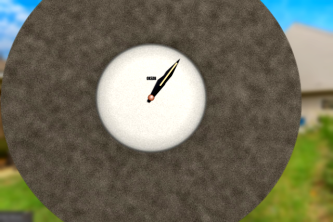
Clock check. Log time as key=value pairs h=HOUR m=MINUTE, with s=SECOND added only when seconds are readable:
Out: h=1 m=6
